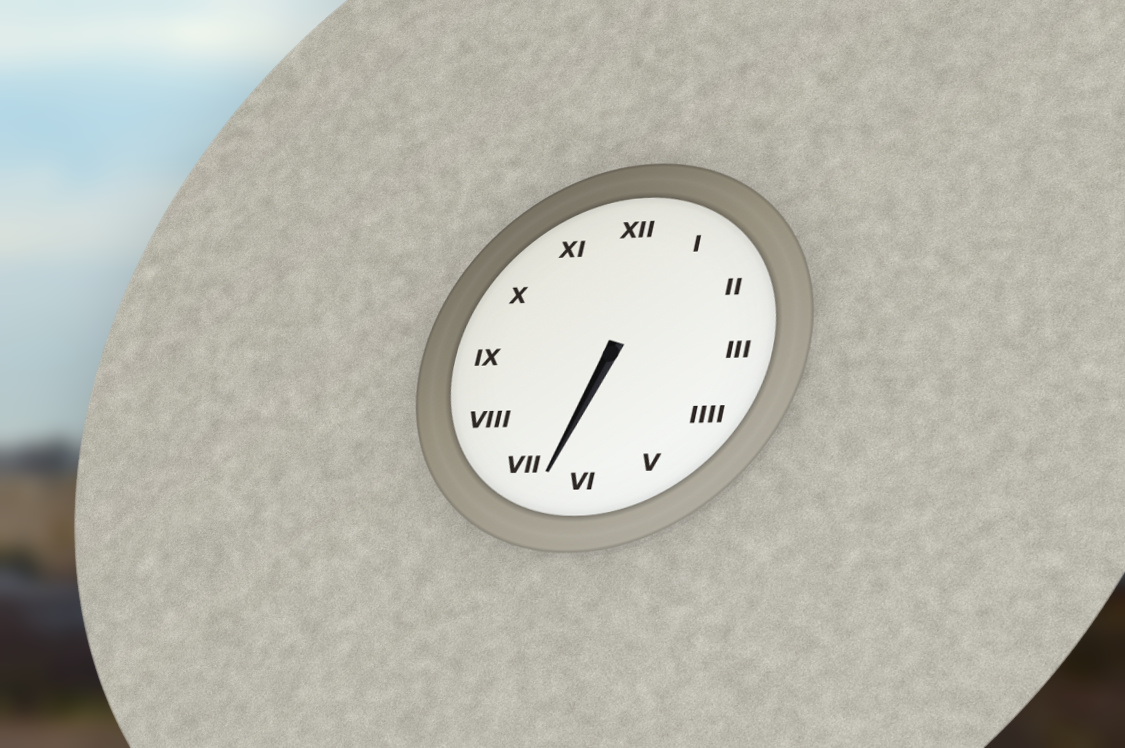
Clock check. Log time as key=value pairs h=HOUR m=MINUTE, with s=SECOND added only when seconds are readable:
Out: h=6 m=33
